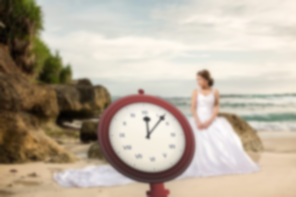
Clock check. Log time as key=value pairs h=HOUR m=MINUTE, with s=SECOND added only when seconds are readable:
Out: h=12 m=7
